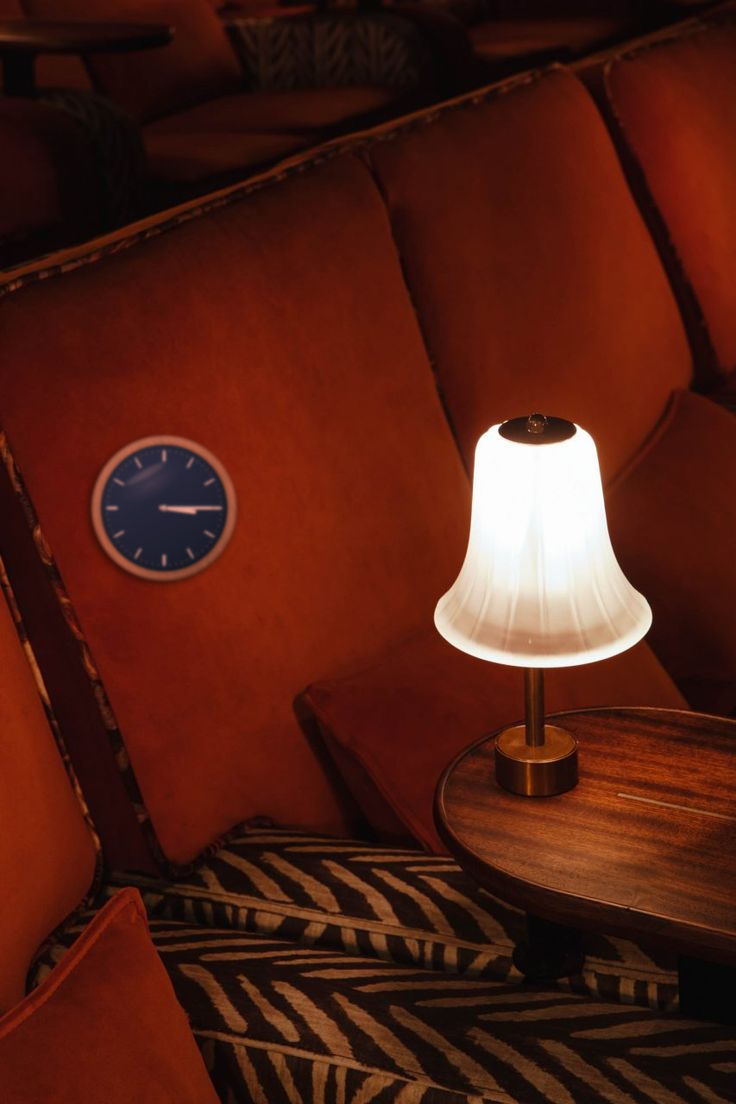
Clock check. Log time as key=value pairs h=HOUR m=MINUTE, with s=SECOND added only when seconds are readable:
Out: h=3 m=15
